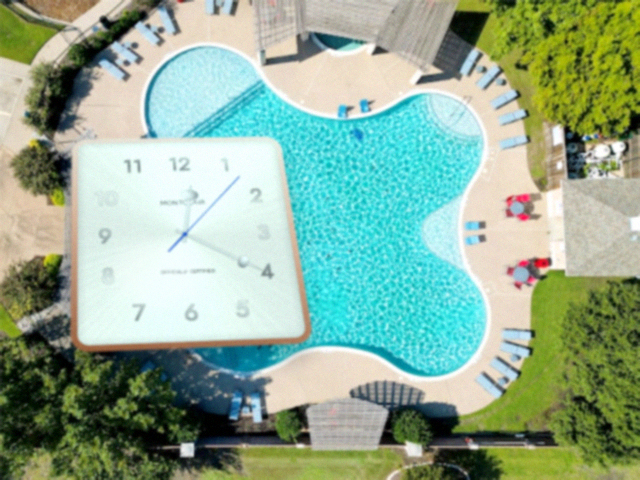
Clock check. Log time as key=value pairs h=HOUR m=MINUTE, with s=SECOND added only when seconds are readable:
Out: h=12 m=20 s=7
